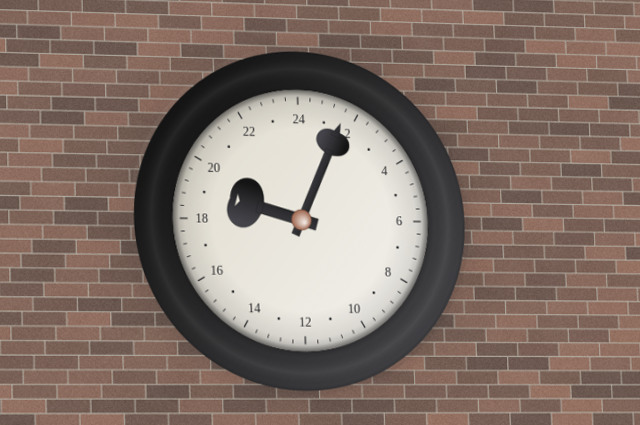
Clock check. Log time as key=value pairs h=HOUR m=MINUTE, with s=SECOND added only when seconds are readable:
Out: h=19 m=4
